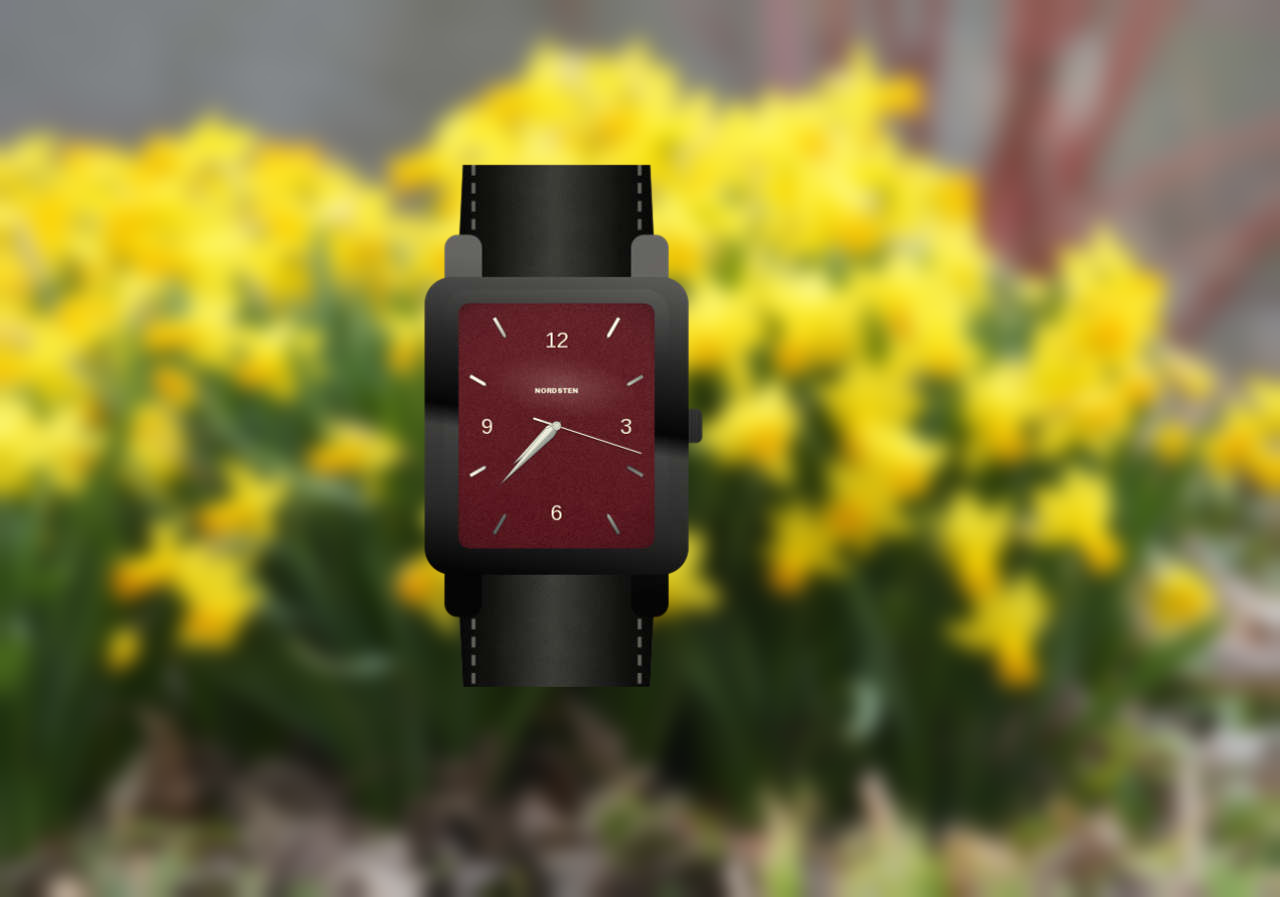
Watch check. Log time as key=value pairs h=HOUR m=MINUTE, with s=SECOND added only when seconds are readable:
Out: h=7 m=37 s=18
